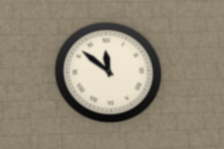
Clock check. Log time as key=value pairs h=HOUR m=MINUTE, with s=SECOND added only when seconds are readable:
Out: h=11 m=52
